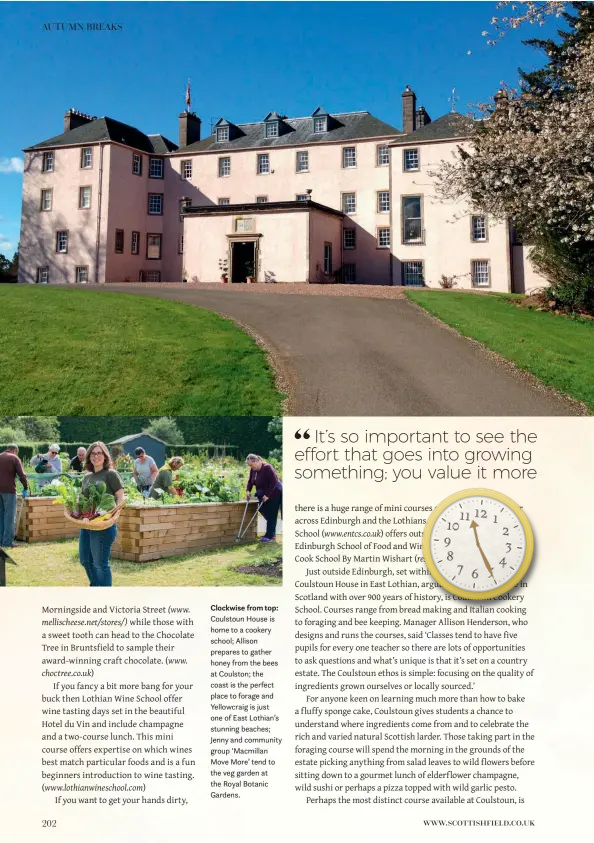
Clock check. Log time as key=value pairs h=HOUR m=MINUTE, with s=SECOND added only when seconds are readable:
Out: h=11 m=25
